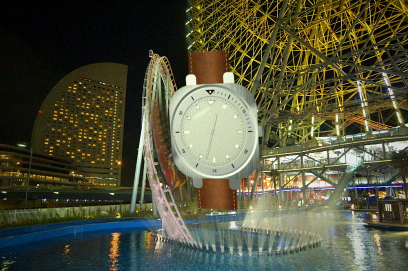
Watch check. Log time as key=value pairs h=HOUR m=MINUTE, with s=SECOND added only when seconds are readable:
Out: h=12 m=33
